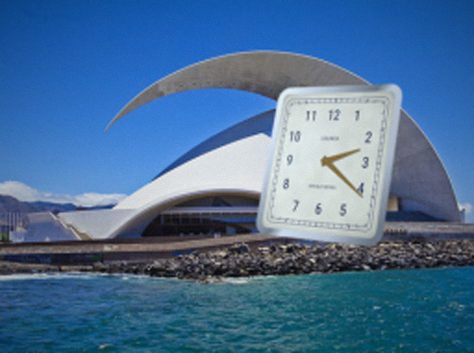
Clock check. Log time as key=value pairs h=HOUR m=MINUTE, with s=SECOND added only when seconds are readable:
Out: h=2 m=21
